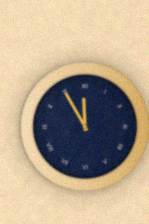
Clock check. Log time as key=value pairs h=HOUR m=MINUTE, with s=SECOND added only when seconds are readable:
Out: h=11 m=55
